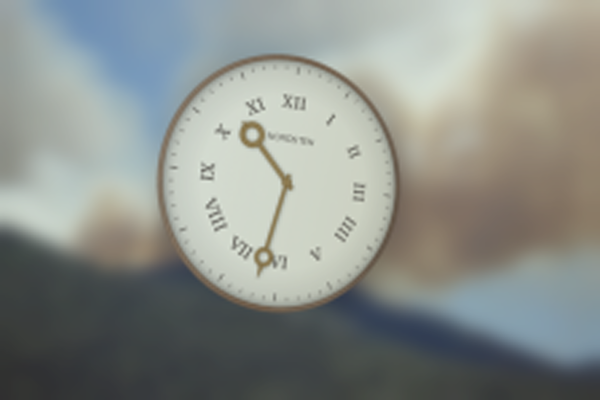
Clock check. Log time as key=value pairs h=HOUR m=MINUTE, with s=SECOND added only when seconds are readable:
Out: h=10 m=32
